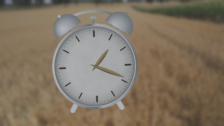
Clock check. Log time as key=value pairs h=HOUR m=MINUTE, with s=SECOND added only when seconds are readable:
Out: h=1 m=19
